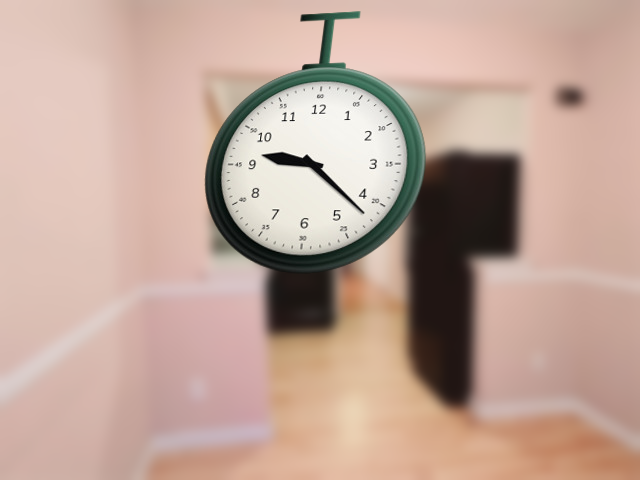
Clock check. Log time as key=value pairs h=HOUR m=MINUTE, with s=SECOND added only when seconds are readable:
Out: h=9 m=22
